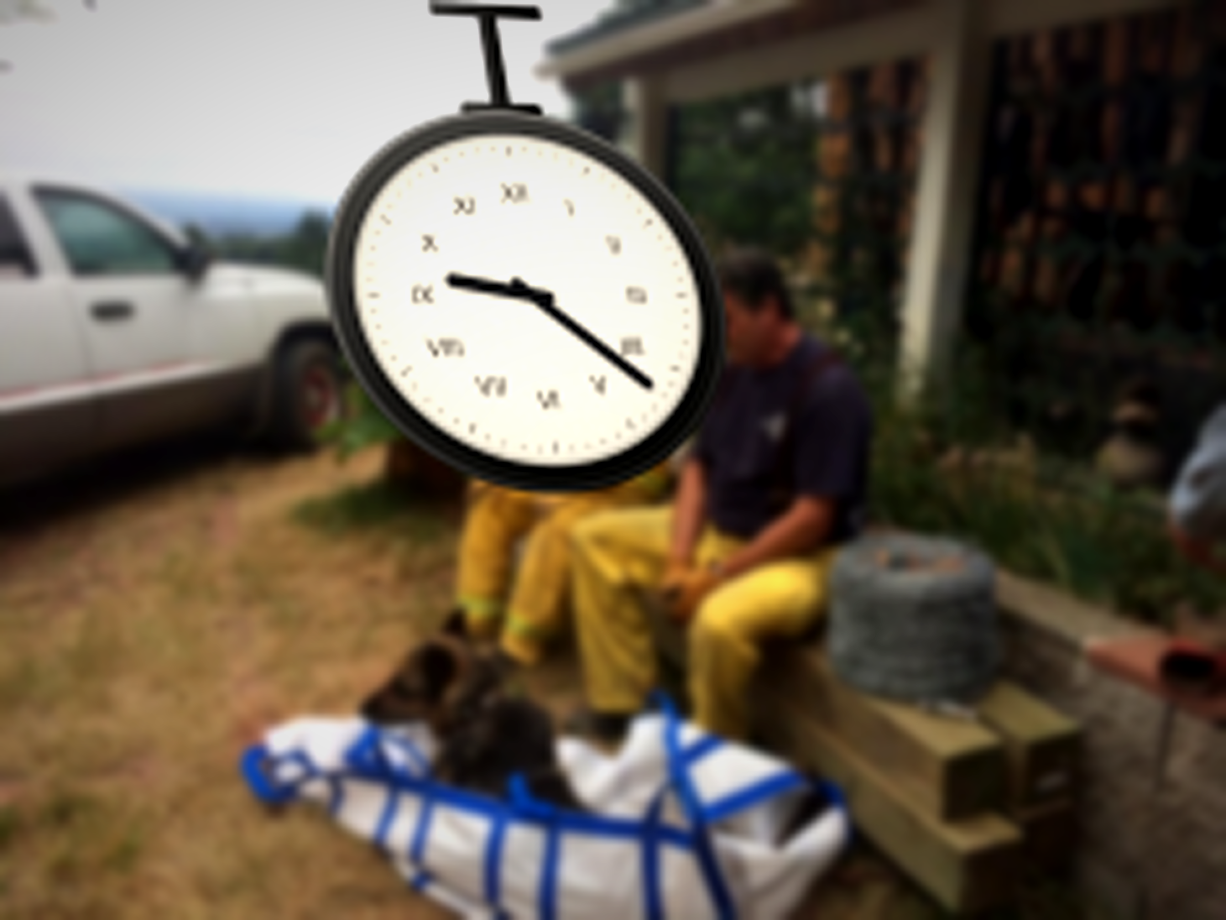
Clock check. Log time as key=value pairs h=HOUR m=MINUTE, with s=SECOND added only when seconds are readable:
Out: h=9 m=22
